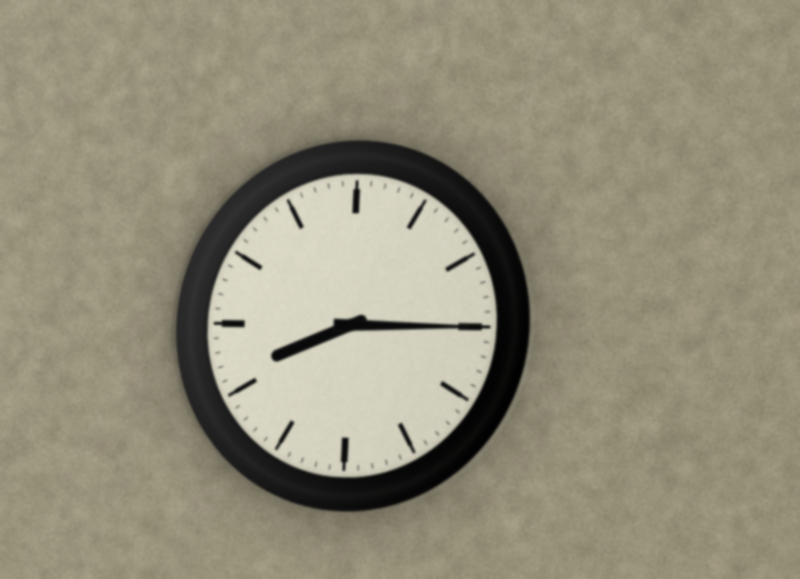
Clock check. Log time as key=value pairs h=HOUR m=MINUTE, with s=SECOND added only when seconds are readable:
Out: h=8 m=15
